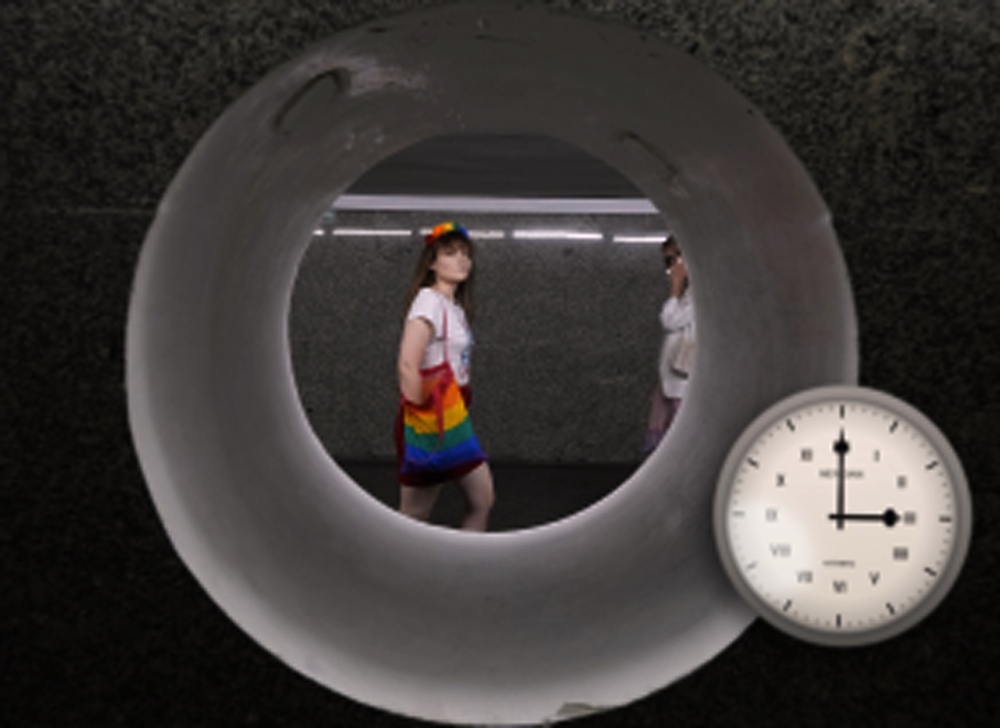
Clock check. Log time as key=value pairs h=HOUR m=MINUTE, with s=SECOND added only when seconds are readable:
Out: h=3 m=0
